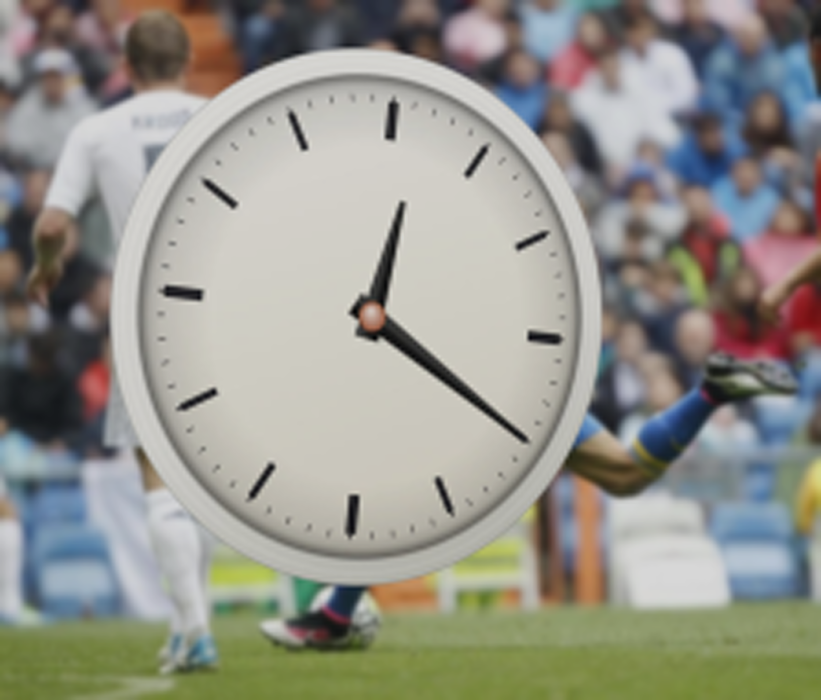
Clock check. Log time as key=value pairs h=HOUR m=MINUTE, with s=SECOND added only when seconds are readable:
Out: h=12 m=20
